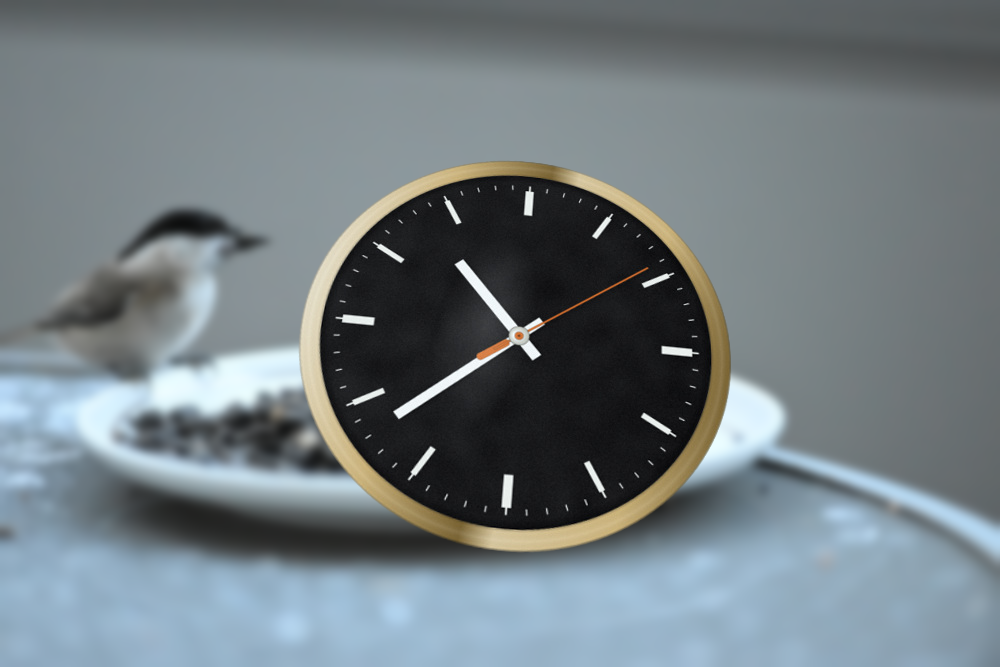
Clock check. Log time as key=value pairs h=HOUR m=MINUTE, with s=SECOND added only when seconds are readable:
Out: h=10 m=38 s=9
